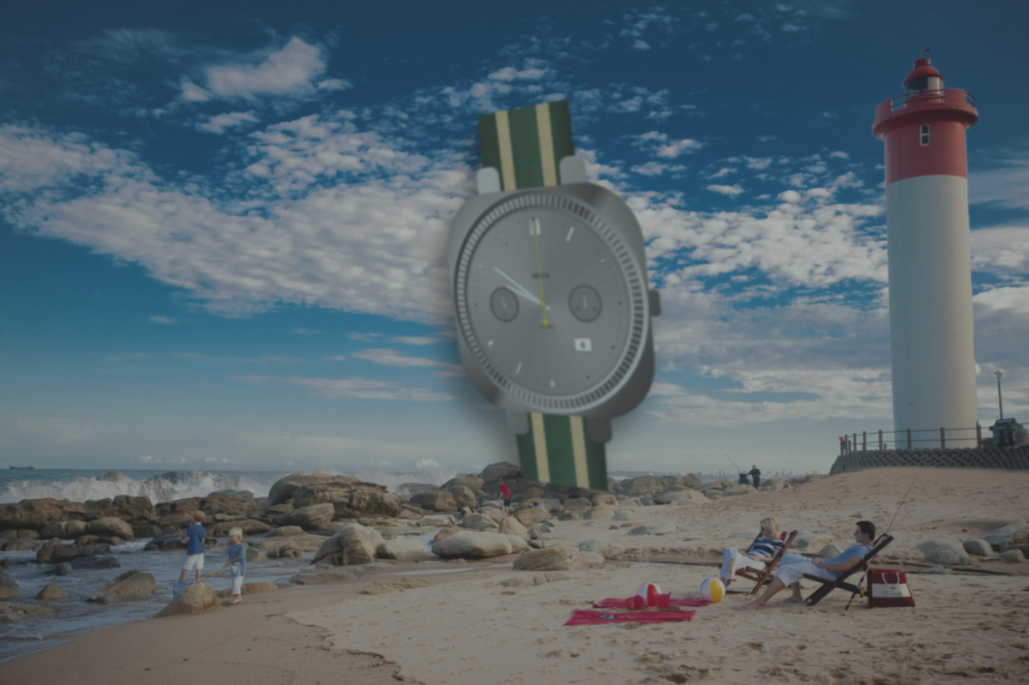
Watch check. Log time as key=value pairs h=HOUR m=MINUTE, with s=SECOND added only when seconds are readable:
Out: h=9 m=51
